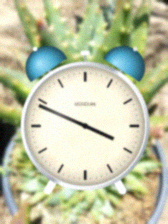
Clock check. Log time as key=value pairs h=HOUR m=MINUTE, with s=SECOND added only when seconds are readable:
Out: h=3 m=49
